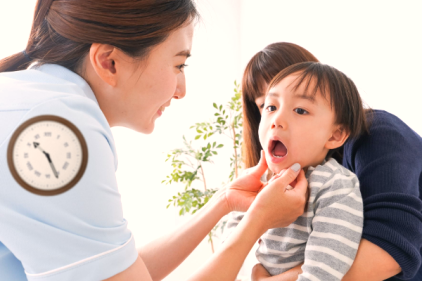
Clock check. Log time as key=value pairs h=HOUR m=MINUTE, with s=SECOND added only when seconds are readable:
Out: h=10 m=26
